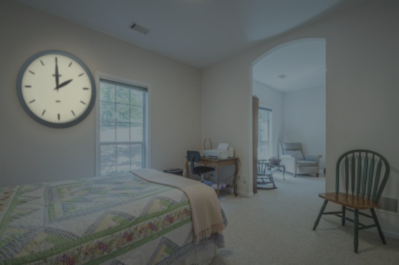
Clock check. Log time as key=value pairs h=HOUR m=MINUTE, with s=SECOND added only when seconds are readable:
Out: h=2 m=0
